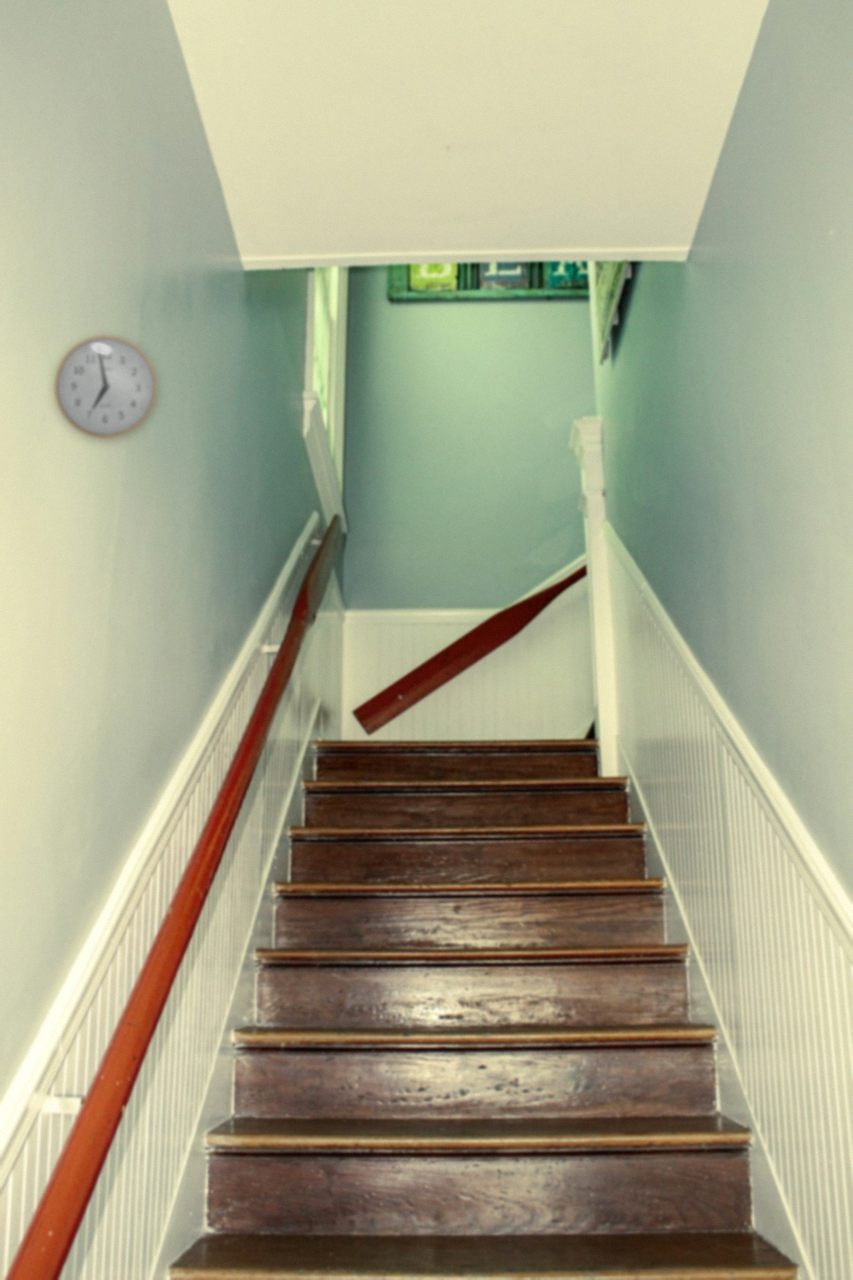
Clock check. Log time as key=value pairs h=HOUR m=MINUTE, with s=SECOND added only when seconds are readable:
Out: h=6 m=58
